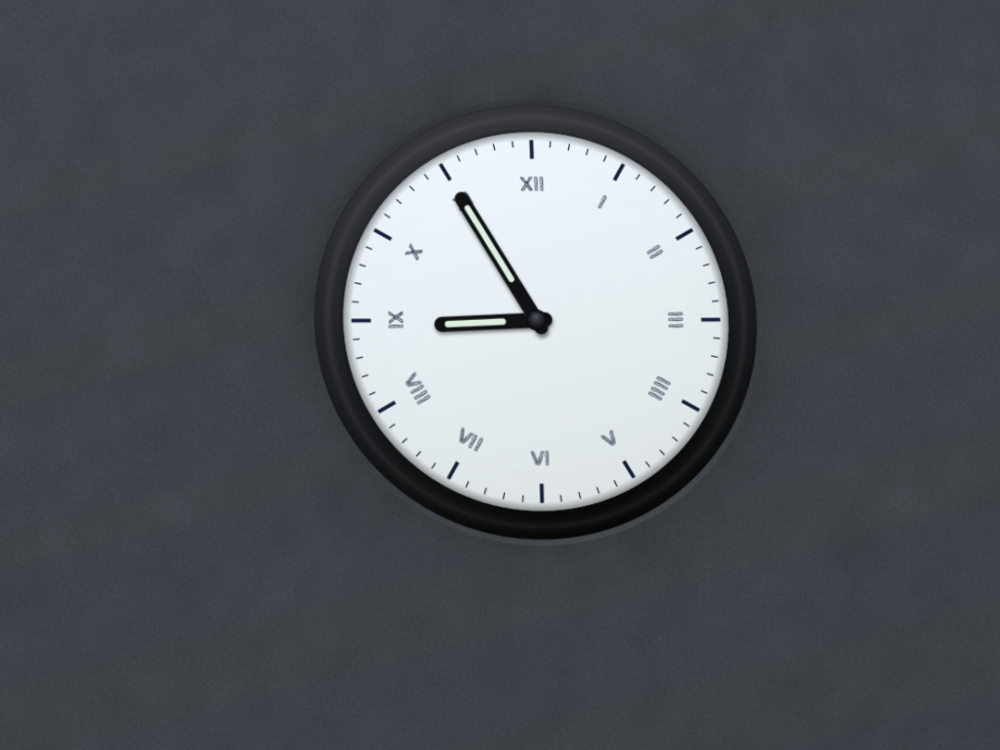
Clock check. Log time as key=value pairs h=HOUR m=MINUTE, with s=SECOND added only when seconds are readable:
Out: h=8 m=55
